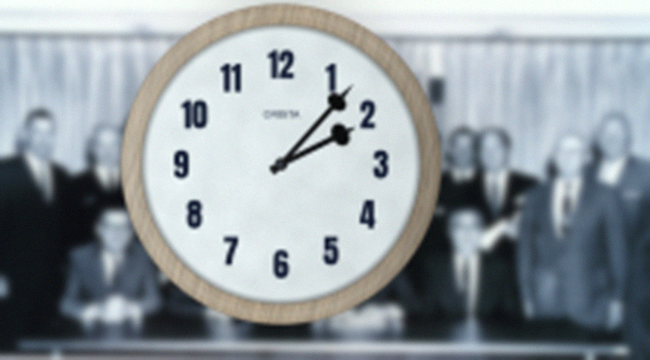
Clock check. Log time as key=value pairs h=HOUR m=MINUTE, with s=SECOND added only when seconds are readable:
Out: h=2 m=7
